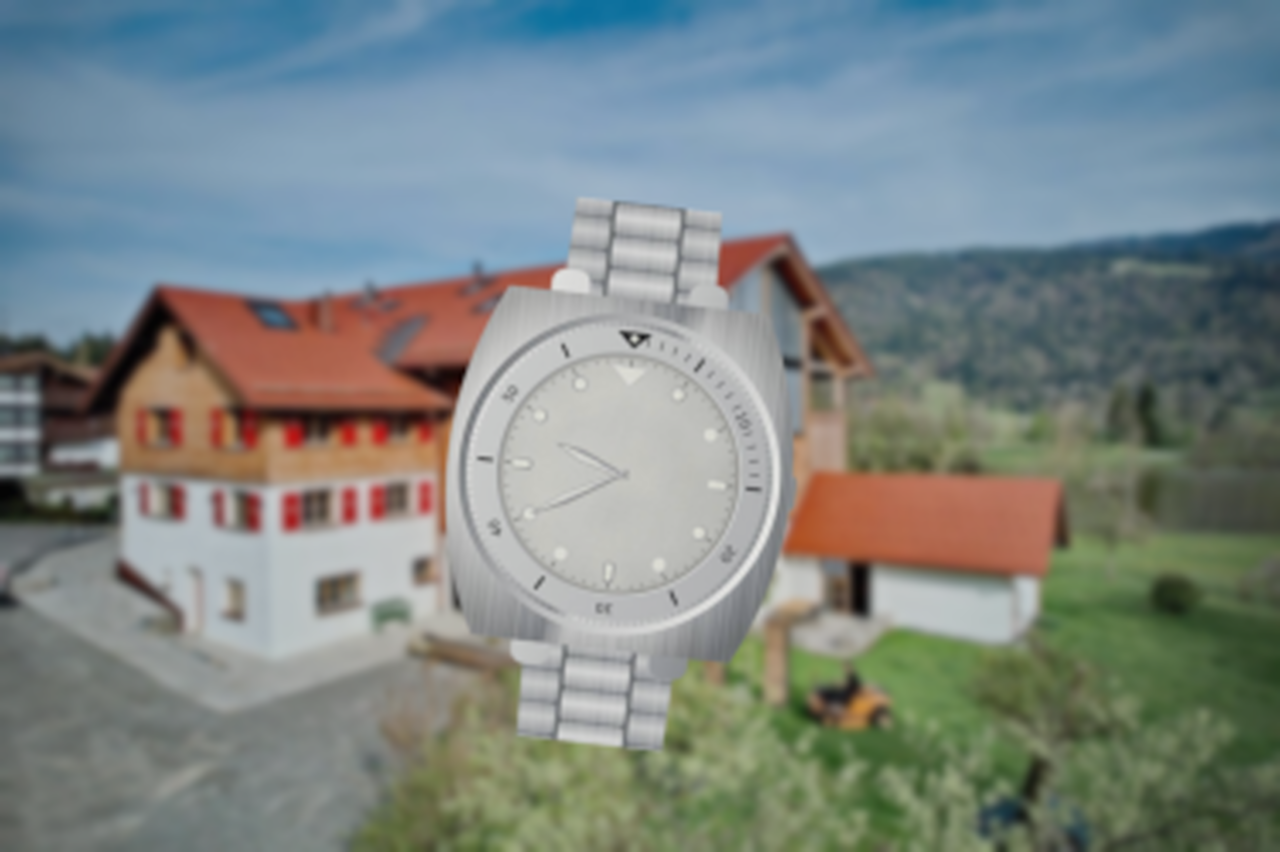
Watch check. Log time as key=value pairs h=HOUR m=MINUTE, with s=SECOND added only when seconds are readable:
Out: h=9 m=40
